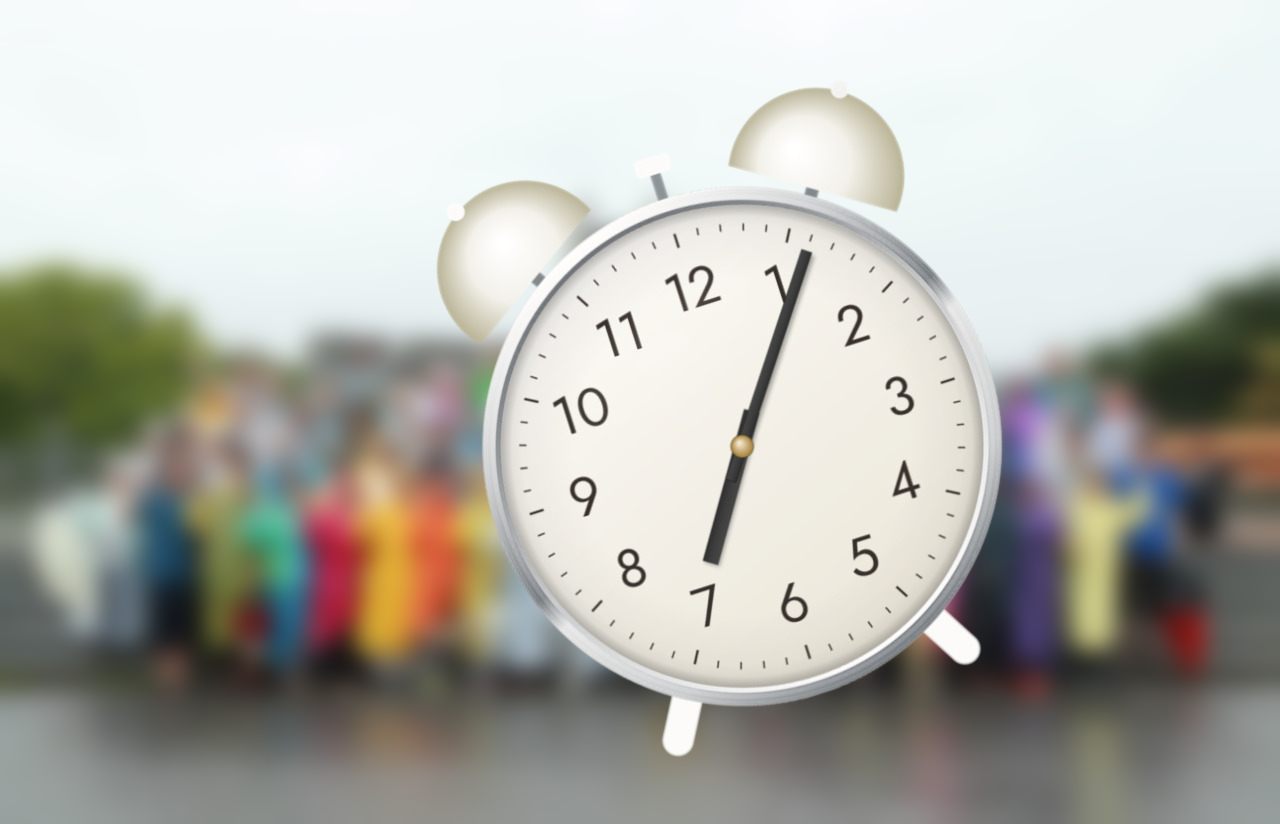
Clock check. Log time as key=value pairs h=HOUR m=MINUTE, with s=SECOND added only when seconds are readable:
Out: h=7 m=6
